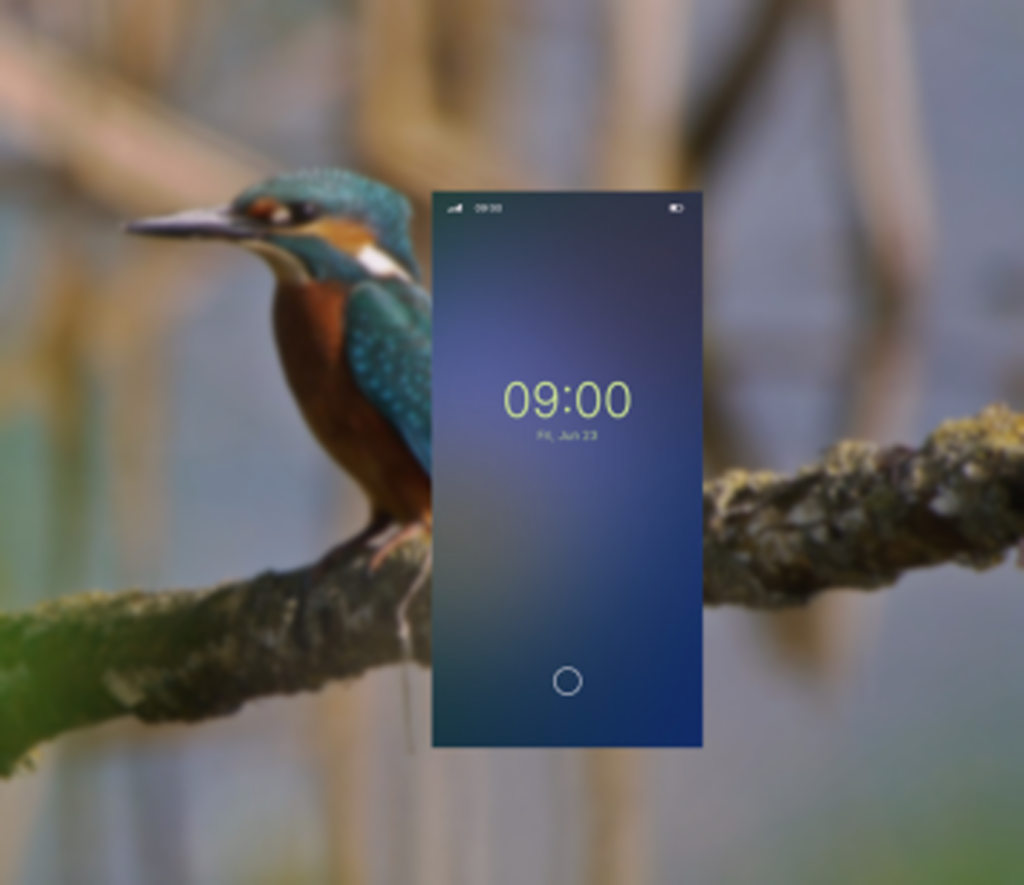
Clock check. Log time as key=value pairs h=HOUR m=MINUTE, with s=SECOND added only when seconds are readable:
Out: h=9 m=0
